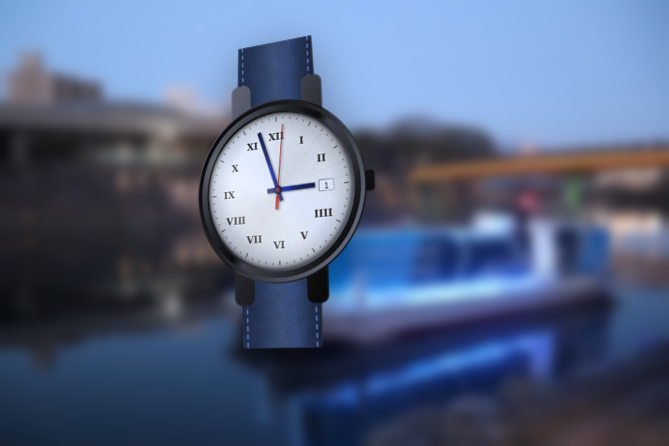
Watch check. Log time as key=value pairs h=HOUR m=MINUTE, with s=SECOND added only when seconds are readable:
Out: h=2 m=57 s=1
